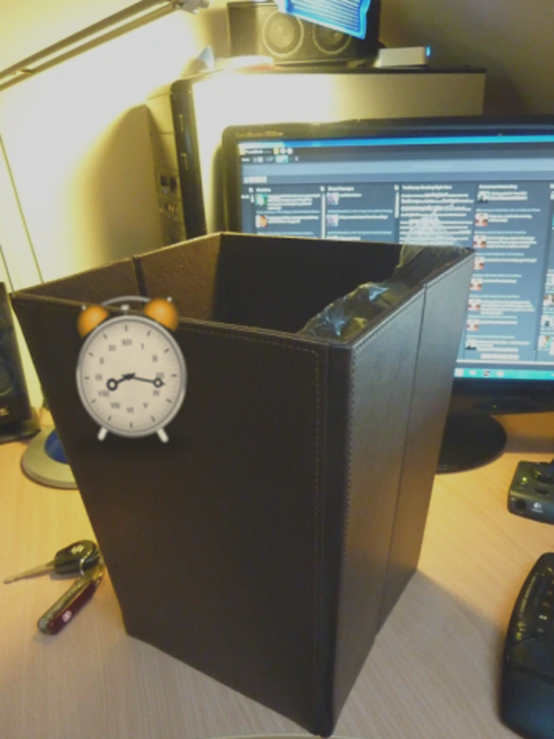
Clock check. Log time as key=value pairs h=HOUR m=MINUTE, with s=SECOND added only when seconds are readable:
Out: h=8 m=17
